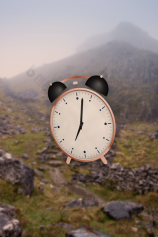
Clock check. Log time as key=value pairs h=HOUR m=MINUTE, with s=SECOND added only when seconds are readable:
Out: h=7 m=2
